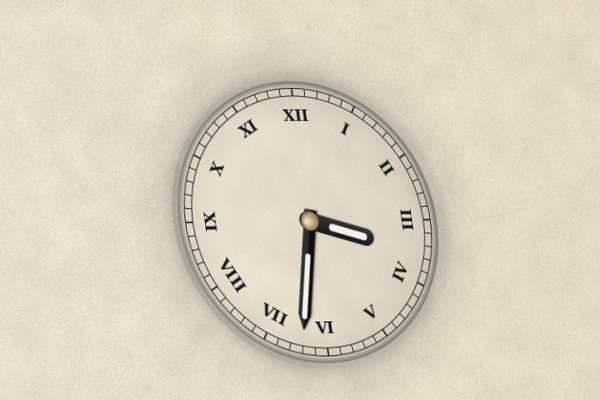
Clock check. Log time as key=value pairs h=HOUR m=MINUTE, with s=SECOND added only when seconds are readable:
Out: h=3 m=32
